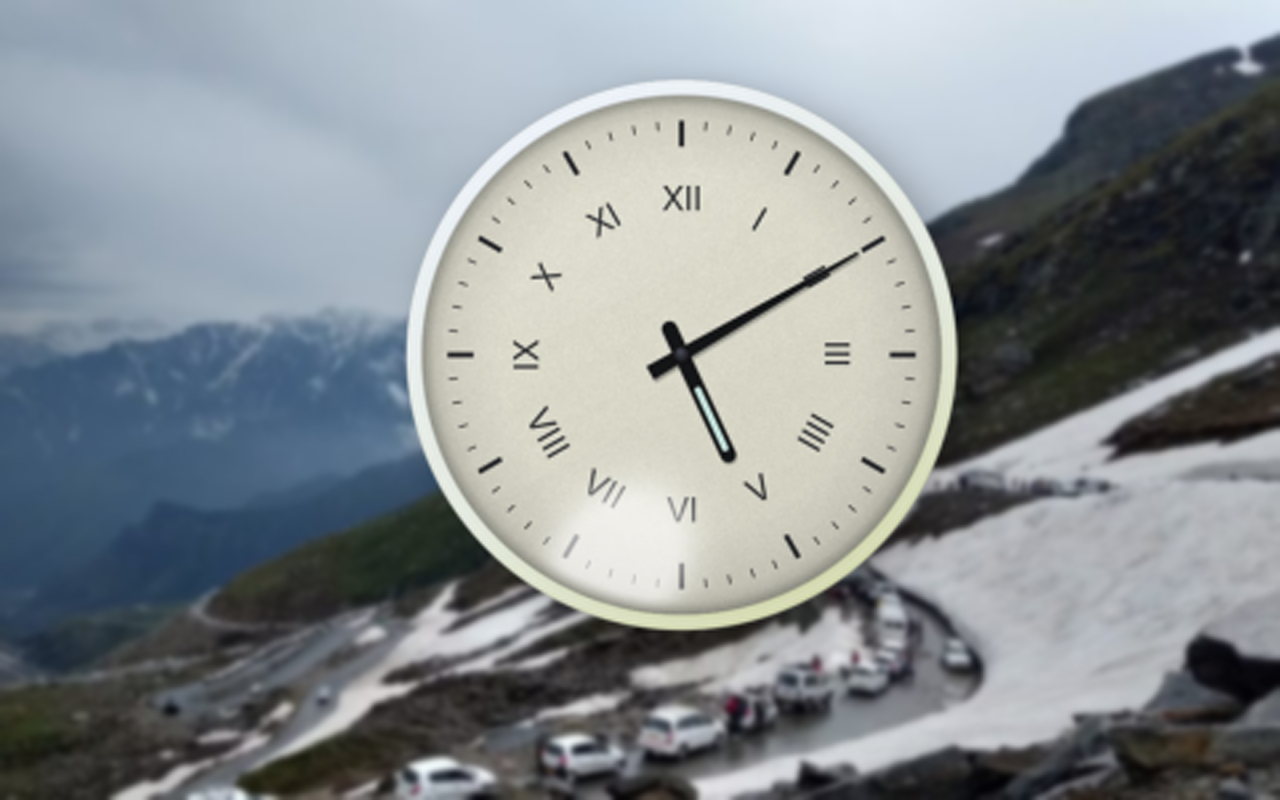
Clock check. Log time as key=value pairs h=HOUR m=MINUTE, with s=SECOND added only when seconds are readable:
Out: h=5 m=10
